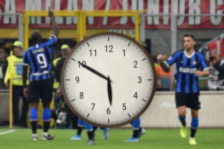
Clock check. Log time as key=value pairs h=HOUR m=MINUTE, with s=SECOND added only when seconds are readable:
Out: h=5 m=50
